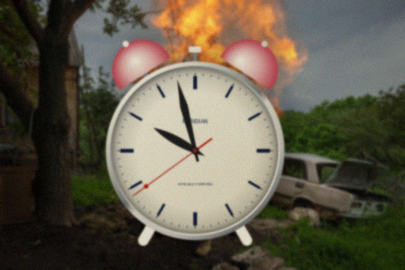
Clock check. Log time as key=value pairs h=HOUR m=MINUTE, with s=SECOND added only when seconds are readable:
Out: h=9 m=57 s=39
